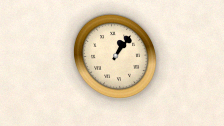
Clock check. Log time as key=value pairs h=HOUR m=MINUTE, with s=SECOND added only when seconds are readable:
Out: h=1 m=7
